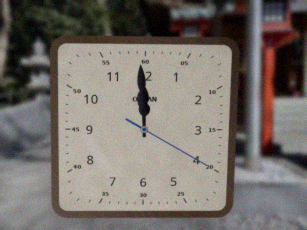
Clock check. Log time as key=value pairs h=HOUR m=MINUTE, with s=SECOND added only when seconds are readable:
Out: h=11 m=59 s=20
